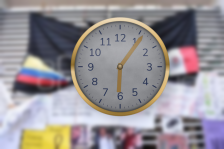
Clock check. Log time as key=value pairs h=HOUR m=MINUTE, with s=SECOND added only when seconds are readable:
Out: h=6 m=6
